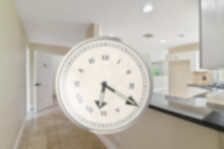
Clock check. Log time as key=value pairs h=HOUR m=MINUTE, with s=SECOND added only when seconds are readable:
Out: h=6 m=20
